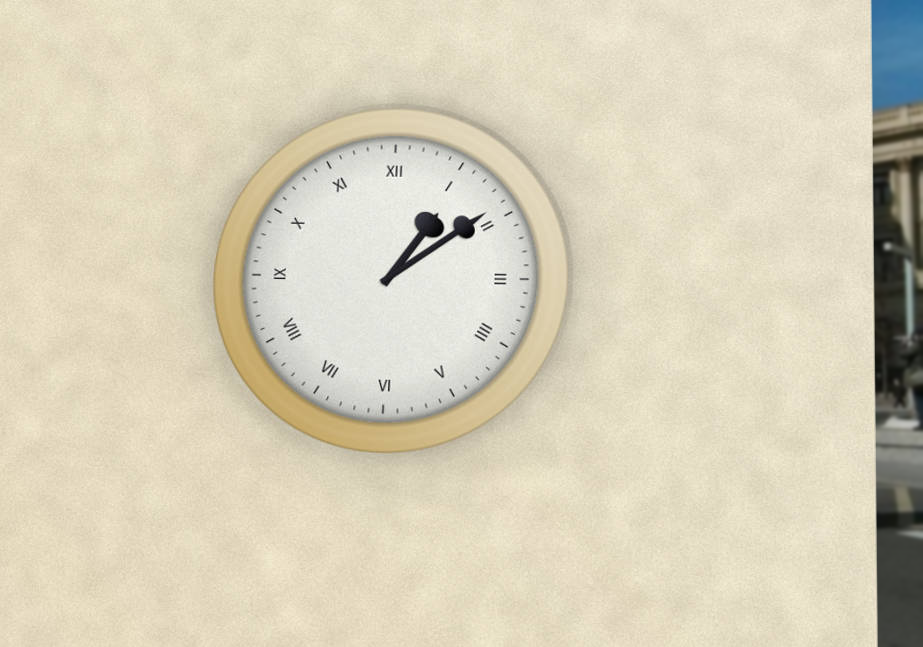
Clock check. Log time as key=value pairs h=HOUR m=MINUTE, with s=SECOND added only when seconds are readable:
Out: h=1 m=9
